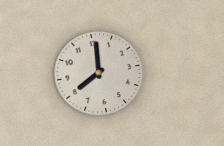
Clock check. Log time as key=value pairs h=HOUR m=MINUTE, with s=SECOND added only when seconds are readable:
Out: h=8 m=1
